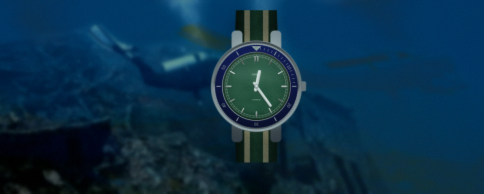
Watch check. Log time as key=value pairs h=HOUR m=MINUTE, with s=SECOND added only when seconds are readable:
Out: h=12 m=24
